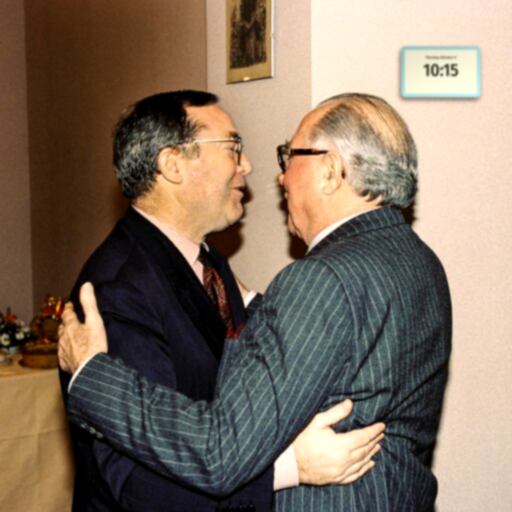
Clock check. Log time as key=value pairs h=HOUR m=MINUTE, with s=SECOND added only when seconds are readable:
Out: h=10 m=15
